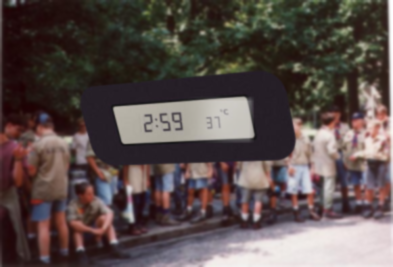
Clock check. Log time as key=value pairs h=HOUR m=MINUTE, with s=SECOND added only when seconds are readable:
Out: h=2 m=59
